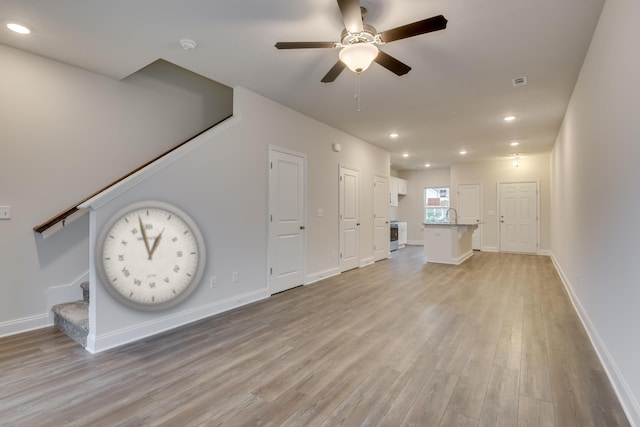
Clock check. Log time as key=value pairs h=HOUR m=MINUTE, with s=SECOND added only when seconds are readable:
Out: h=12 m=58
